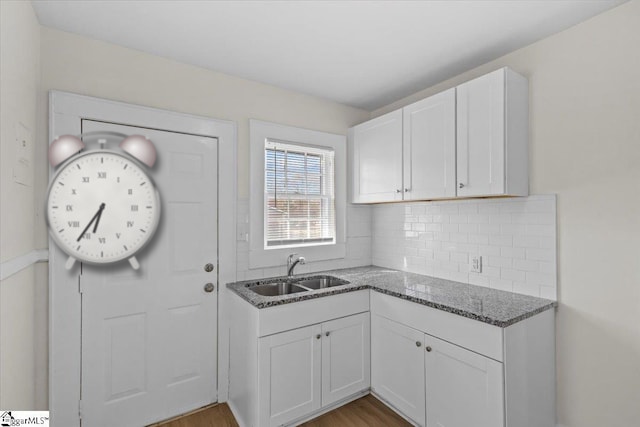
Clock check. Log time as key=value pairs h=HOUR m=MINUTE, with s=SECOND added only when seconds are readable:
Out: h=6 m=36
